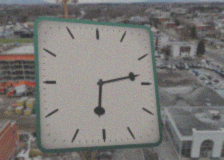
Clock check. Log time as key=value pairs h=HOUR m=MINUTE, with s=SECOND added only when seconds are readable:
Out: h=6 m=13
